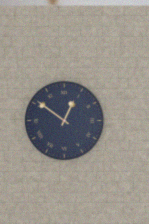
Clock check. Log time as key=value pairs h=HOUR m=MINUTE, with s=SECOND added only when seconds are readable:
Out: h=12 m=51
